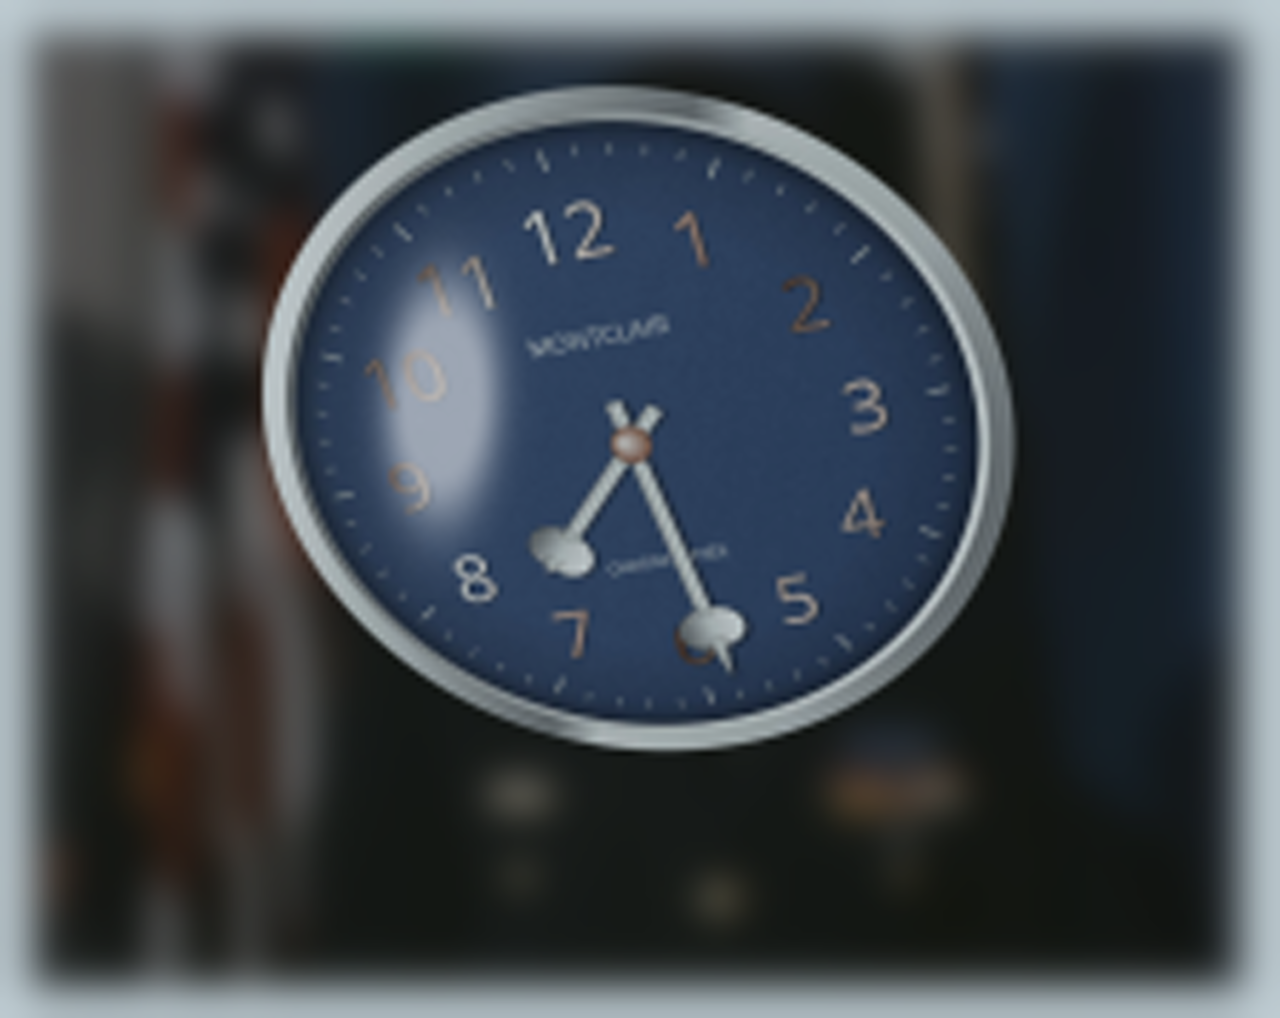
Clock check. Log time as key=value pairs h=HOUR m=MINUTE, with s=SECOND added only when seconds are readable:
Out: h=7 m=29
